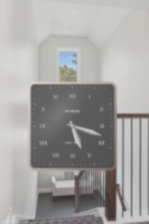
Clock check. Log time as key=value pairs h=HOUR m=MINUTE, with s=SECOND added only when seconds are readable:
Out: h=5 m=18
